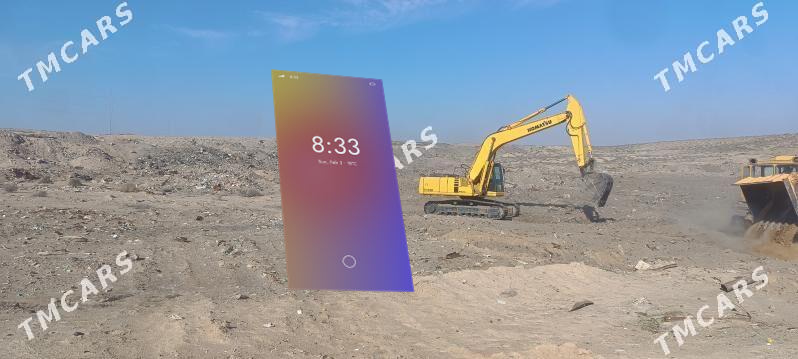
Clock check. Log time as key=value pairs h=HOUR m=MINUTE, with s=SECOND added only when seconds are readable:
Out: h=8 m=33
